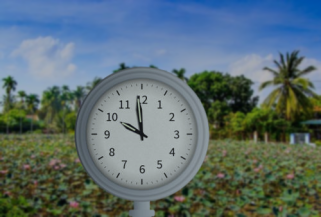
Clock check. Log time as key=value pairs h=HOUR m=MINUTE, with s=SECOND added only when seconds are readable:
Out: h=9 m=59
